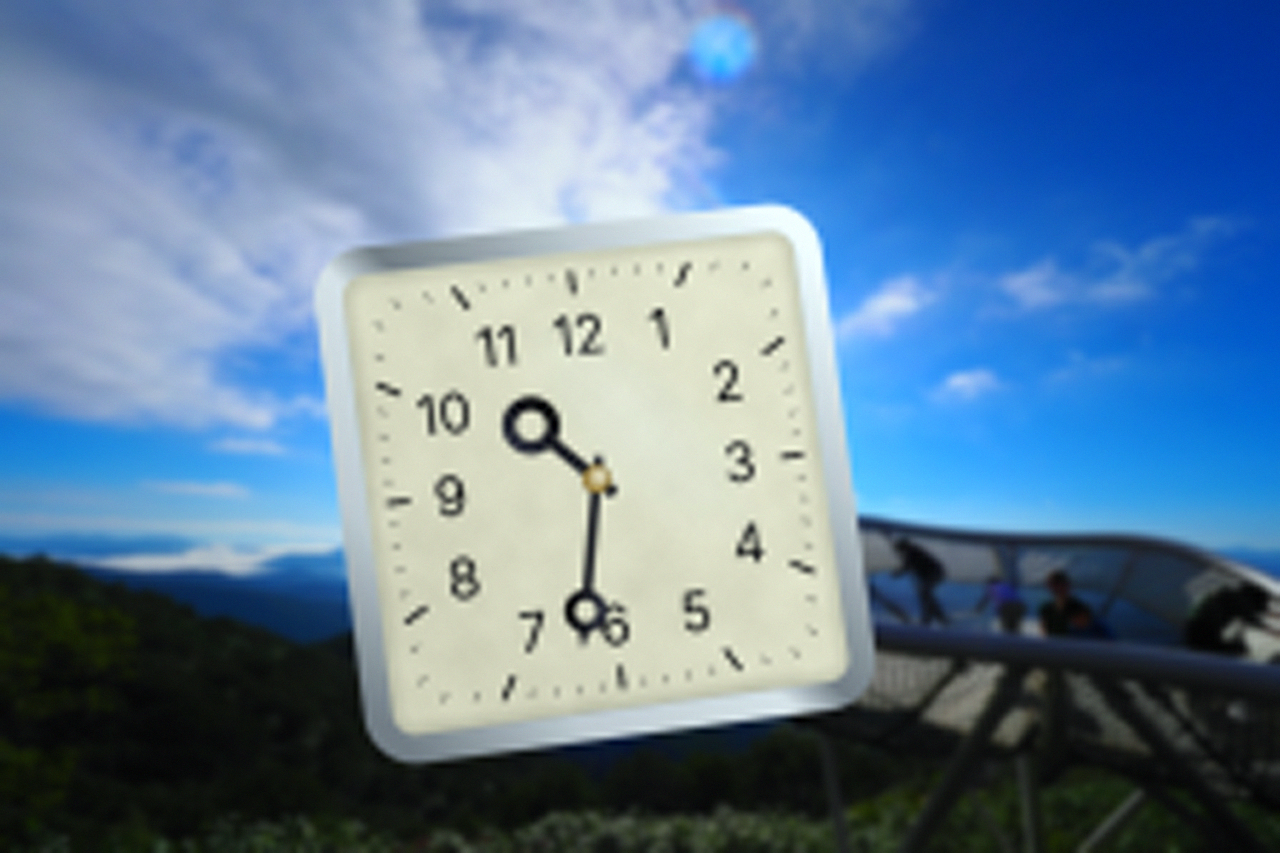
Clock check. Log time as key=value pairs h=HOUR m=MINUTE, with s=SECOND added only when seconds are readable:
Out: h=10 m=32
